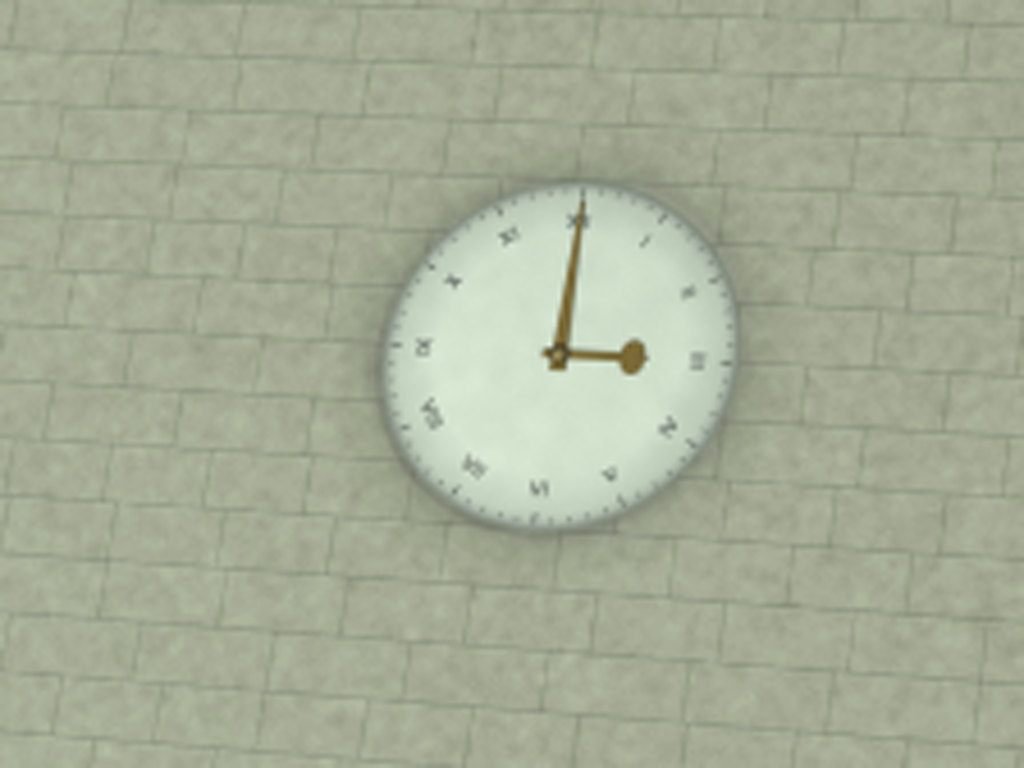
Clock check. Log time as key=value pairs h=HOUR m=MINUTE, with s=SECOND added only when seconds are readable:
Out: h=3 m=0
